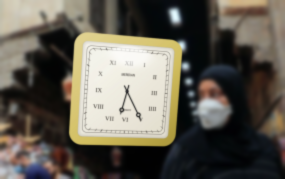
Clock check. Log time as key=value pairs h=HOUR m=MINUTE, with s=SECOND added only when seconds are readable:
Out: h=6 m=25
